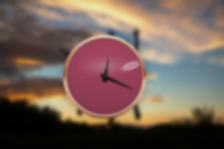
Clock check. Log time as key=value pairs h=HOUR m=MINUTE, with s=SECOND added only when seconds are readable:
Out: h=12 m=19
